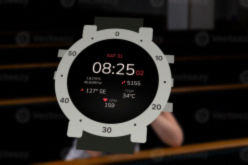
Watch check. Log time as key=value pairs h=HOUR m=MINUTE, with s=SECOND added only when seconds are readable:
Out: h=8 m=25
